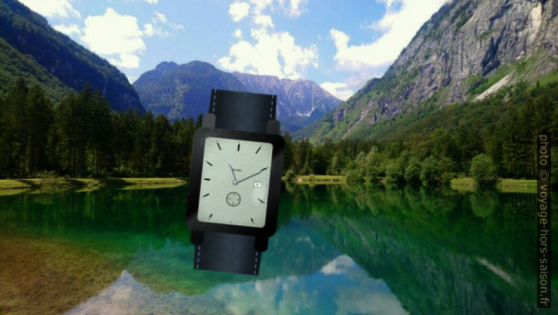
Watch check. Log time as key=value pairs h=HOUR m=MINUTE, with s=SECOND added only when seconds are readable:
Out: h=11 m=10
